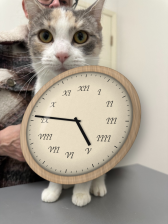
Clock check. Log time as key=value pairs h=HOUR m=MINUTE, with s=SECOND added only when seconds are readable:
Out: h=4 m=46
